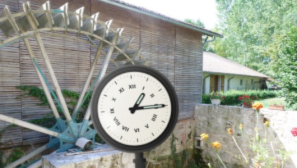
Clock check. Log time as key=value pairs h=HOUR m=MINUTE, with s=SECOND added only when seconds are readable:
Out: h=1 m=15
